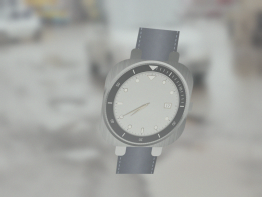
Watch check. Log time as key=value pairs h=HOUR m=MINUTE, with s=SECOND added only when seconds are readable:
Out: h=7 m=40
